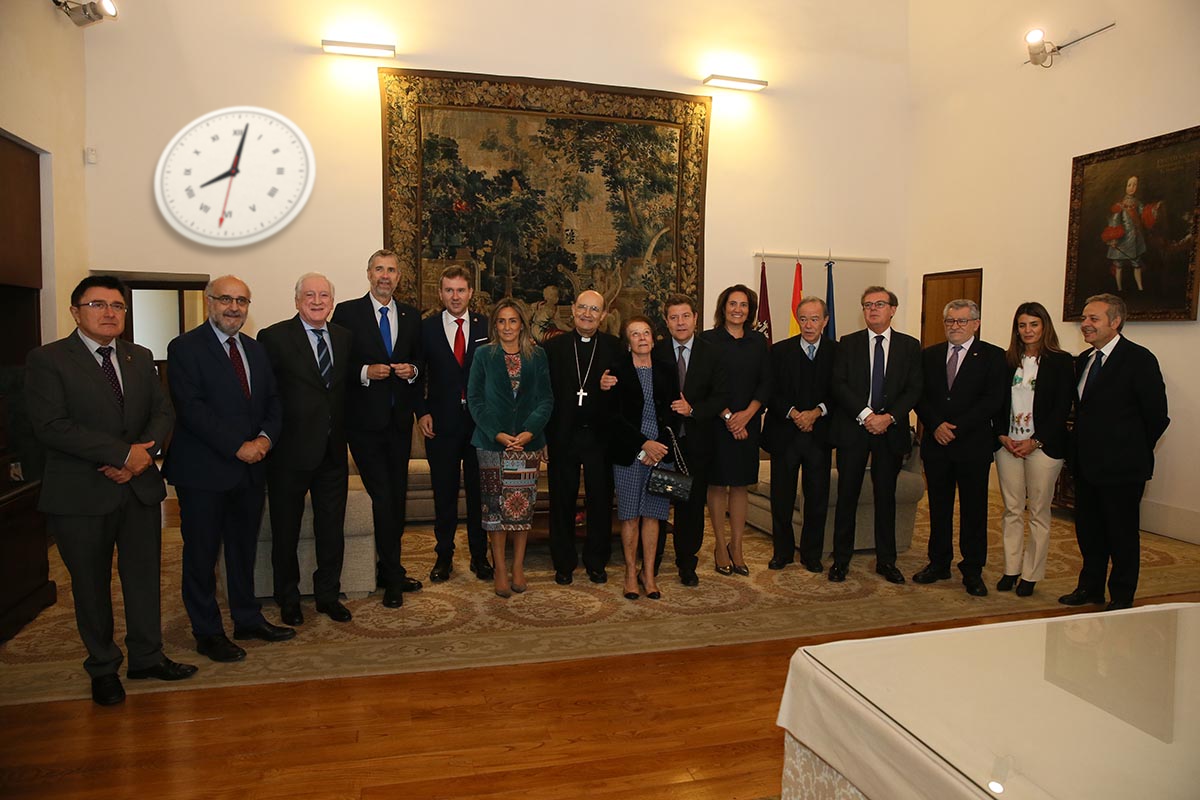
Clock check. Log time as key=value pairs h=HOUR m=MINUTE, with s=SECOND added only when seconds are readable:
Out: h=8 m=1 s=31
